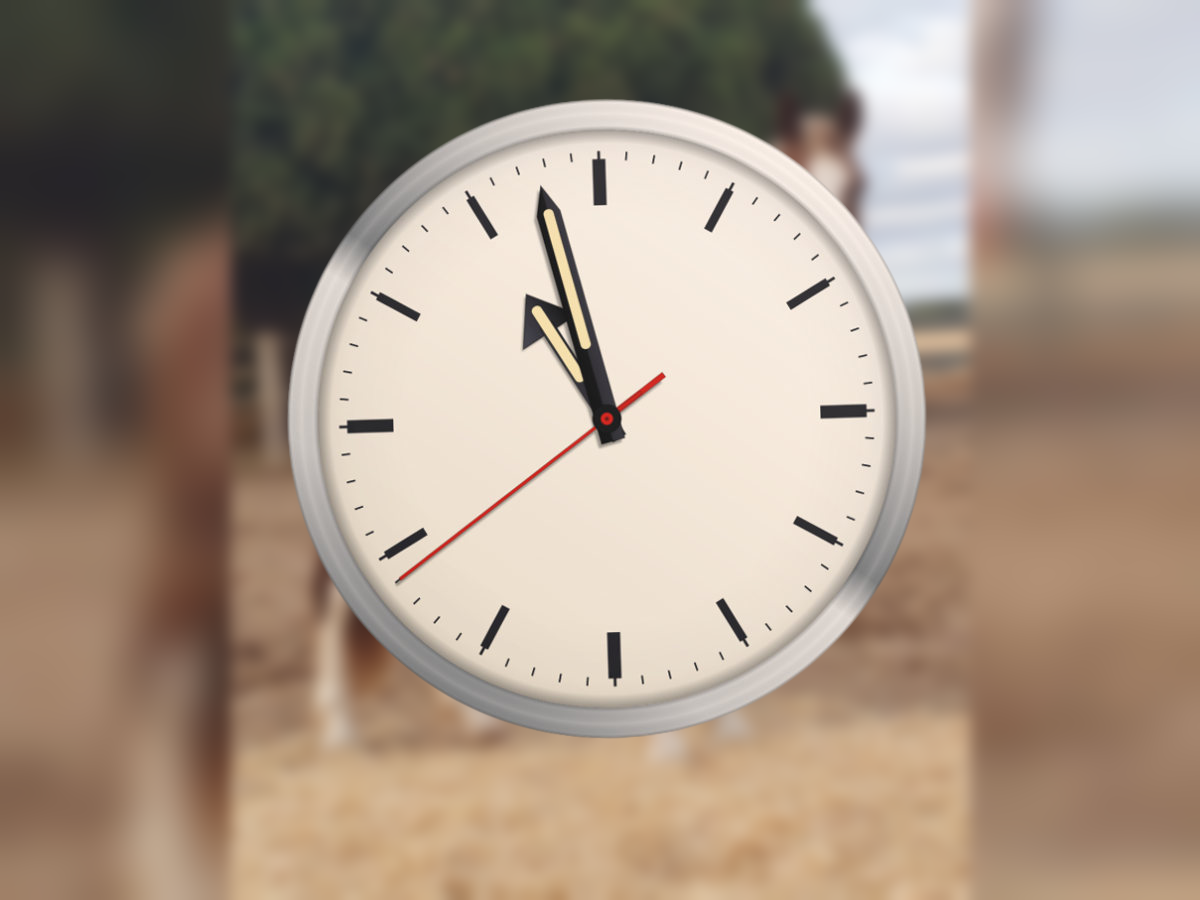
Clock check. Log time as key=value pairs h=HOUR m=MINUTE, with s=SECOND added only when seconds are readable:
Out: h=10 m=57 s=39
